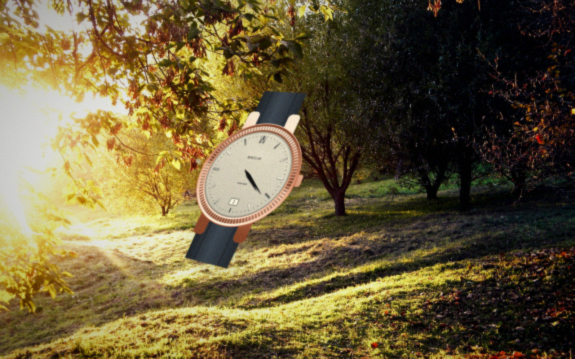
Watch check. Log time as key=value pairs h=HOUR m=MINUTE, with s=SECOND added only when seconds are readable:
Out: h=4 m=21
